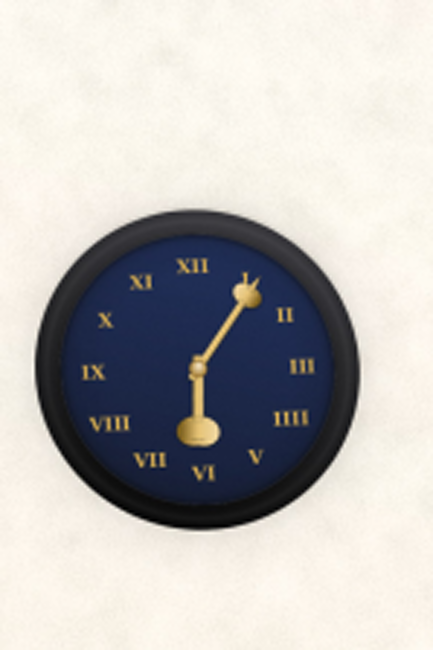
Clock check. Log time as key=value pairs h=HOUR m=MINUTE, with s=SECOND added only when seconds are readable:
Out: h=6 m=6
